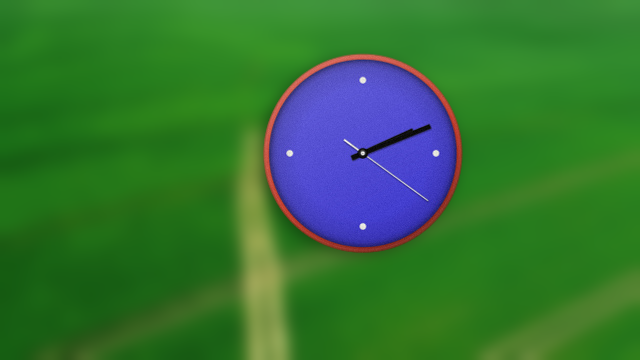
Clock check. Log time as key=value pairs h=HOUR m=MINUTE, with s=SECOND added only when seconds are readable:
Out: h=2 m=11 s=21
